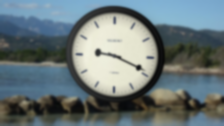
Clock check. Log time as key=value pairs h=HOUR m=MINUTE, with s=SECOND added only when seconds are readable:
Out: h=9 m=19
